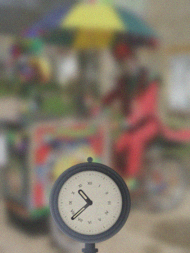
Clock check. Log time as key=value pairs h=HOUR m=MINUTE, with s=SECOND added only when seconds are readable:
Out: h=10 m=38
